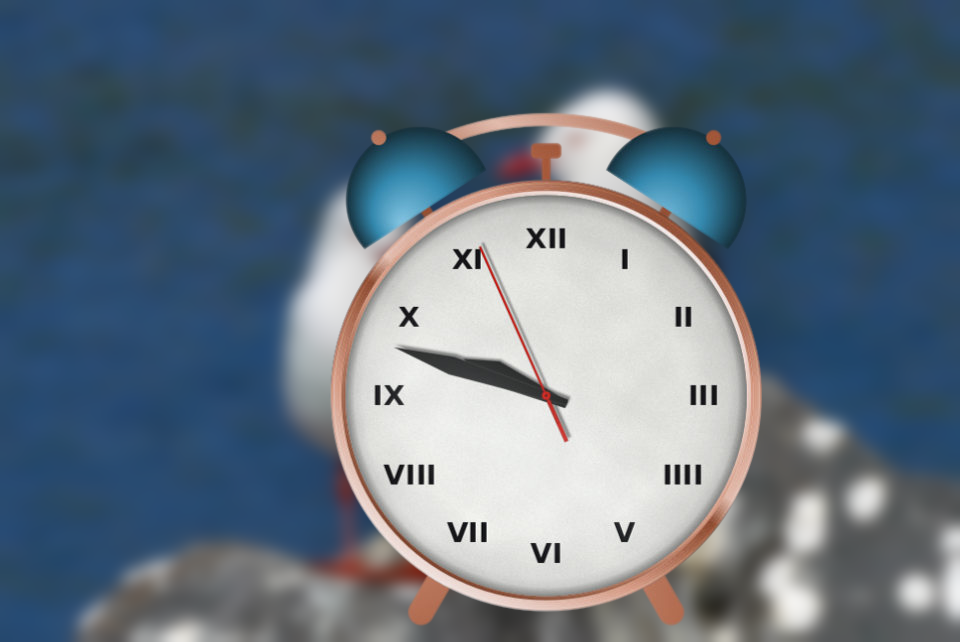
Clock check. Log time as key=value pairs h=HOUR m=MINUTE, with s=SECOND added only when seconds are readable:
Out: h=9 m=47 s=56
